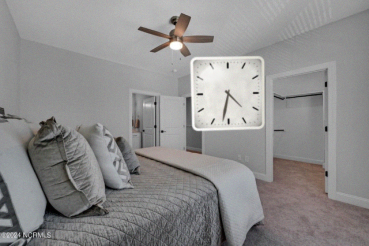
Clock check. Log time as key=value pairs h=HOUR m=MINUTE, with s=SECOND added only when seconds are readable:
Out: h=4 m=32
